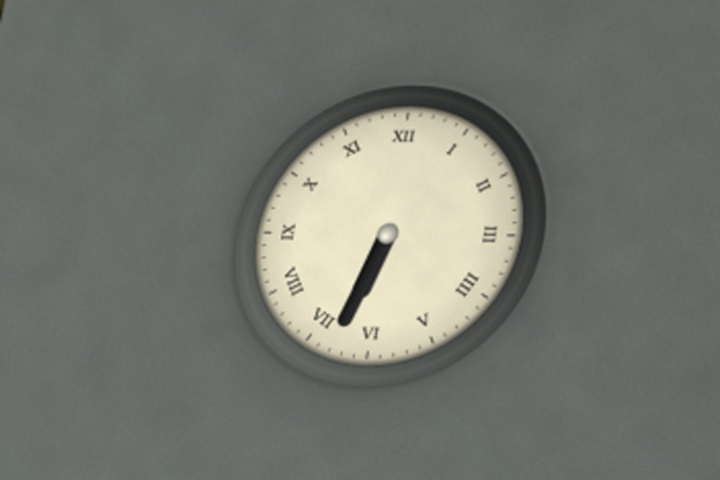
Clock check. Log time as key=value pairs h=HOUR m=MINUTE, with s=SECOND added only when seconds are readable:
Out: h=6 m=33
